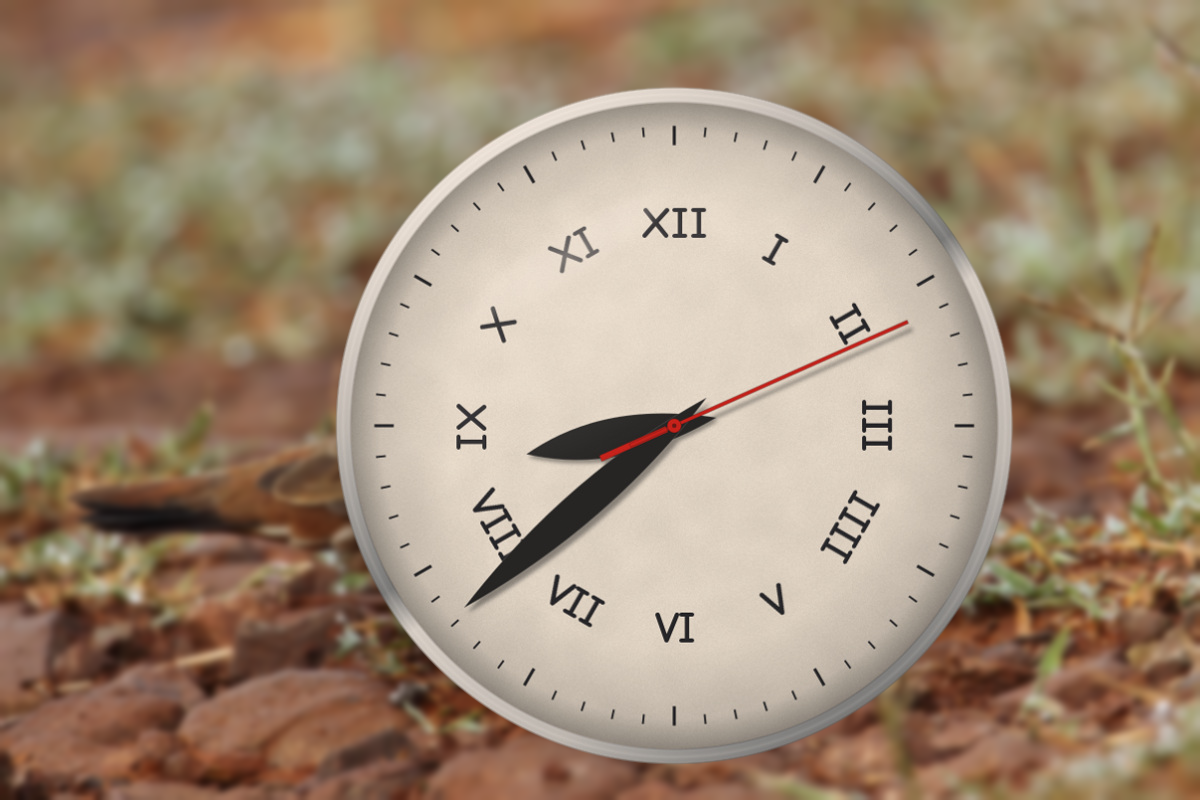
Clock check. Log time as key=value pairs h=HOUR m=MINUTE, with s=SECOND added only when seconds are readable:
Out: h=8 m=38 s=11
